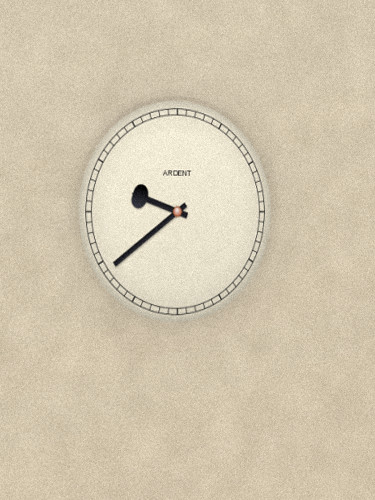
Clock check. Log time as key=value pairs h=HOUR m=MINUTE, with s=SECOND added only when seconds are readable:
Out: h=9 m=39
